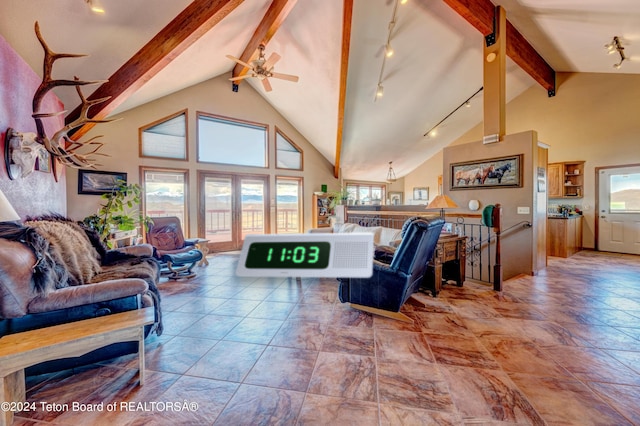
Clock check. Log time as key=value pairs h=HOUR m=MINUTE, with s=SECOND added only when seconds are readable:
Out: h=11 m=3
